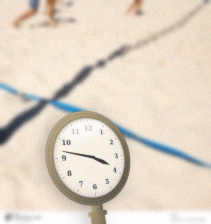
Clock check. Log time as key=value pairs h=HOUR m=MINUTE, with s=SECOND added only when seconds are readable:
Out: h=3 m=47
